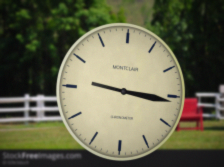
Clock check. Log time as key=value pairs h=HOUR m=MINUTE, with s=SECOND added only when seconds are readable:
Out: h=9 m=16
